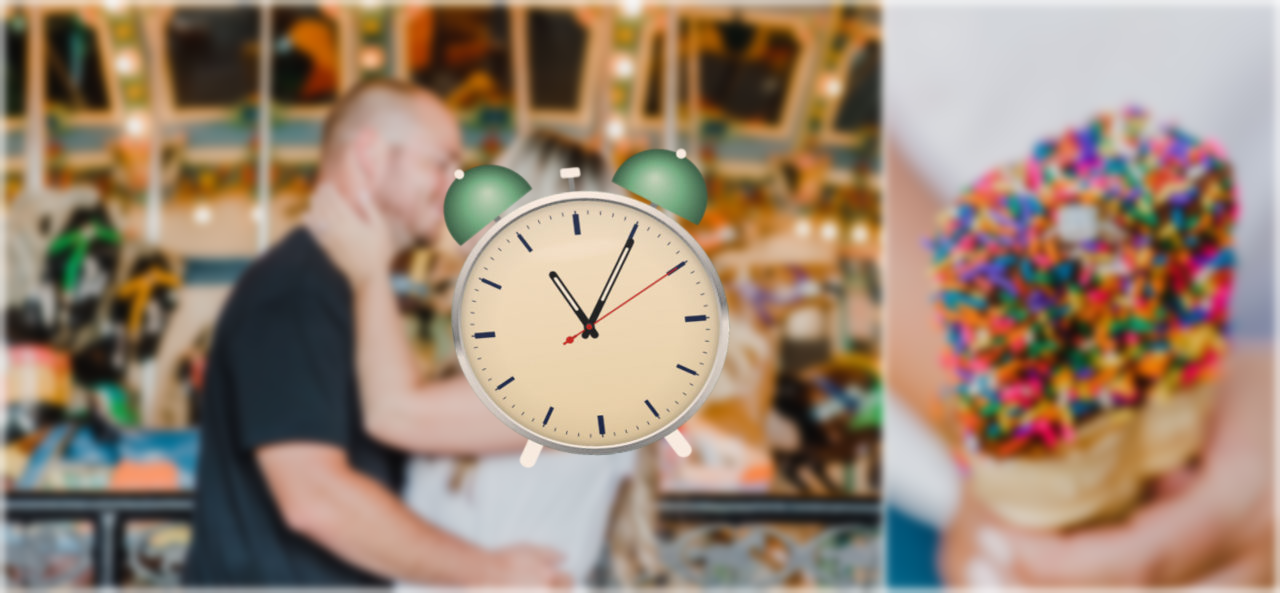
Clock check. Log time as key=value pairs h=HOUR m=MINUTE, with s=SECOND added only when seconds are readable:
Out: h=11 m=5 s=10
